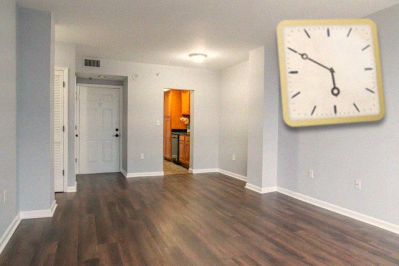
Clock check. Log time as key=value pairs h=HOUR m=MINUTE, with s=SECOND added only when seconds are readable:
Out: h=5 m=50
